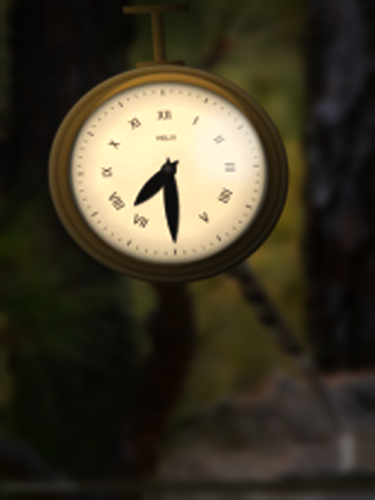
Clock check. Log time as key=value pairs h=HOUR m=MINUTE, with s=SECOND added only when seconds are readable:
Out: h=7 m=30
